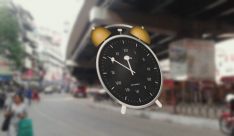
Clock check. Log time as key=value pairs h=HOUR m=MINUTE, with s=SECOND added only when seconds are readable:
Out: h=11 m=51
